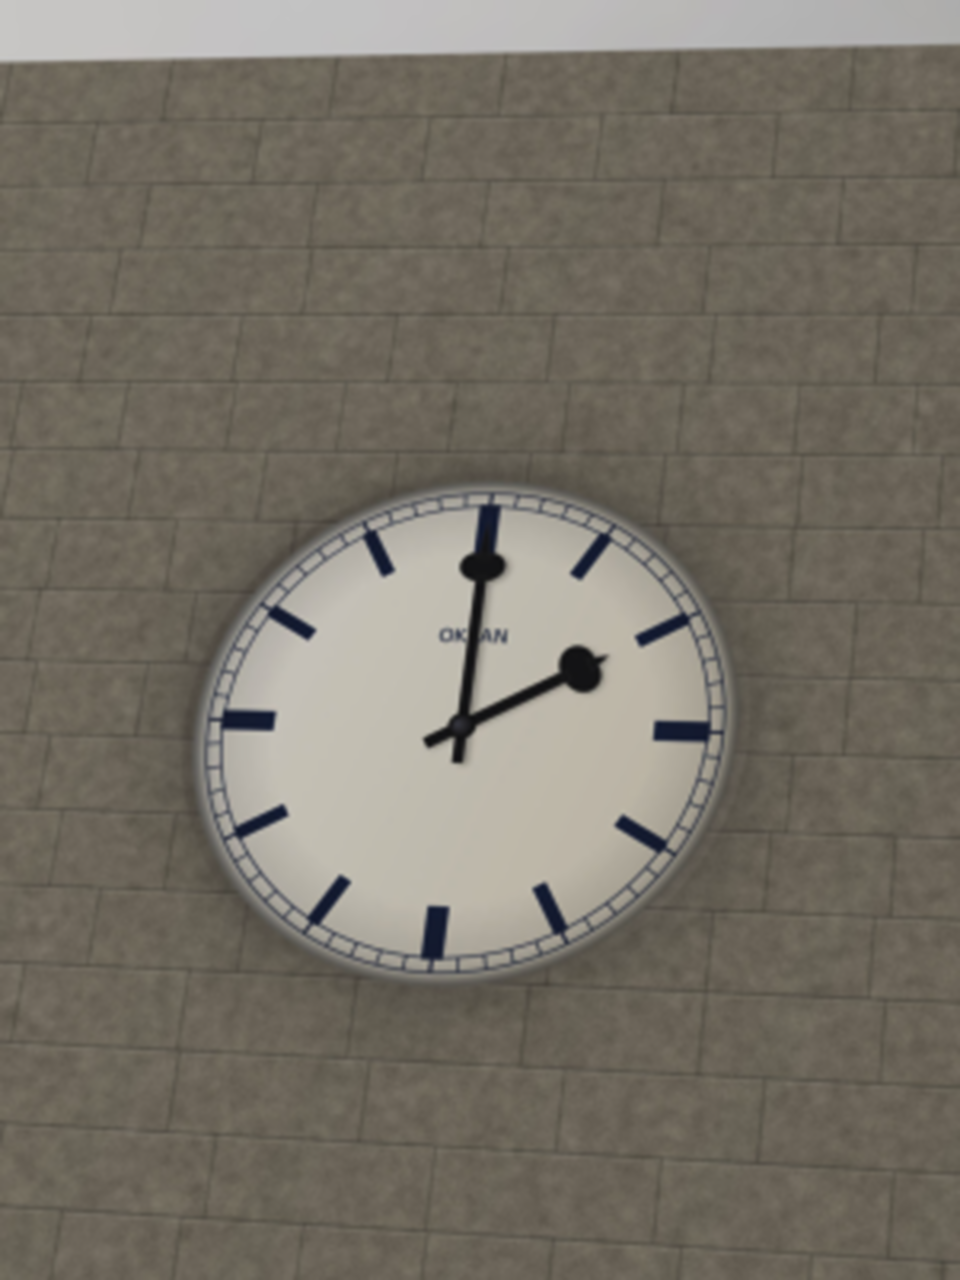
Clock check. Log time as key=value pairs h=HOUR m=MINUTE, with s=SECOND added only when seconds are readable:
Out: h=2 m=0
